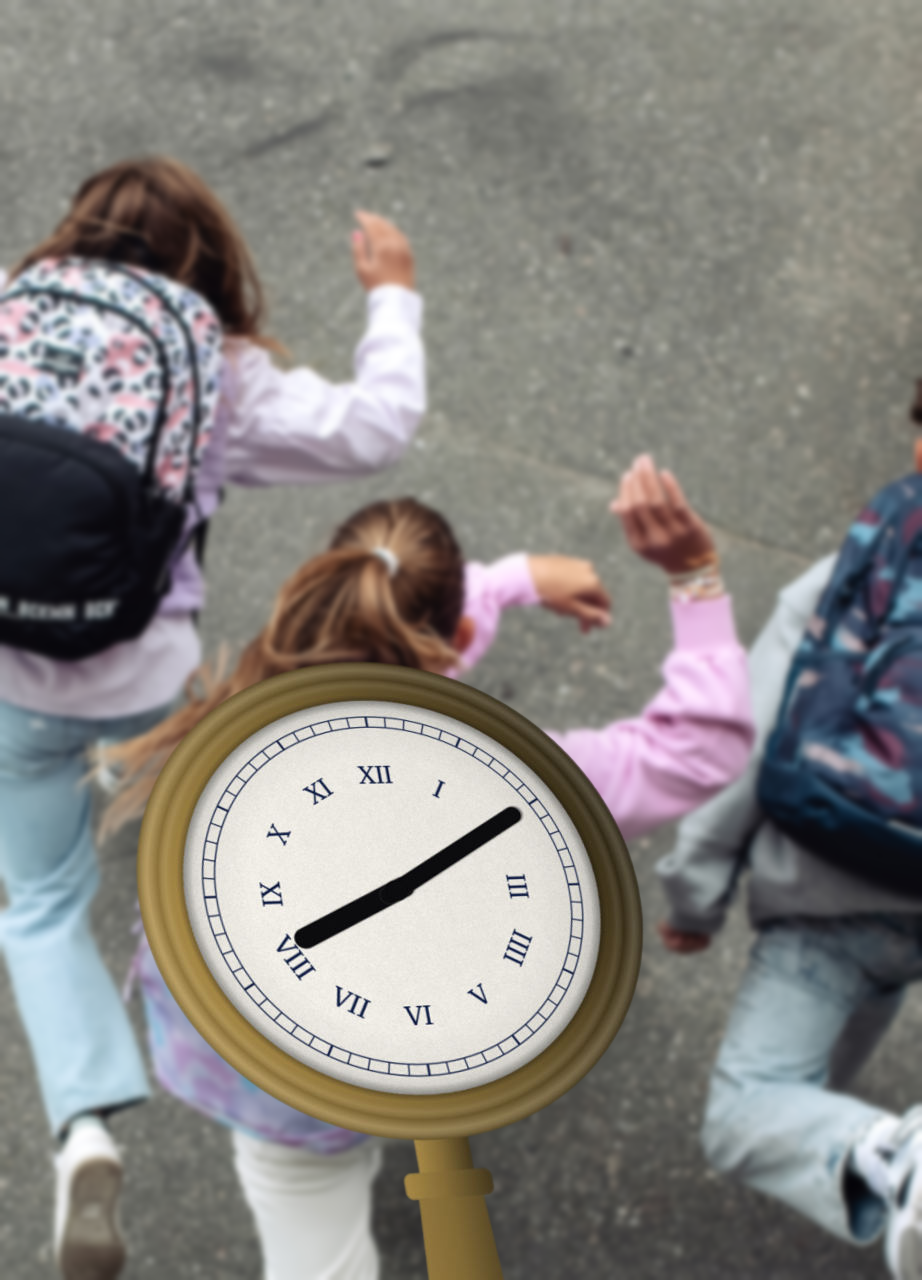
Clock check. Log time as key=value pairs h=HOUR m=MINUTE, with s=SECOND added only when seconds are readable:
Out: h=8 m=10
